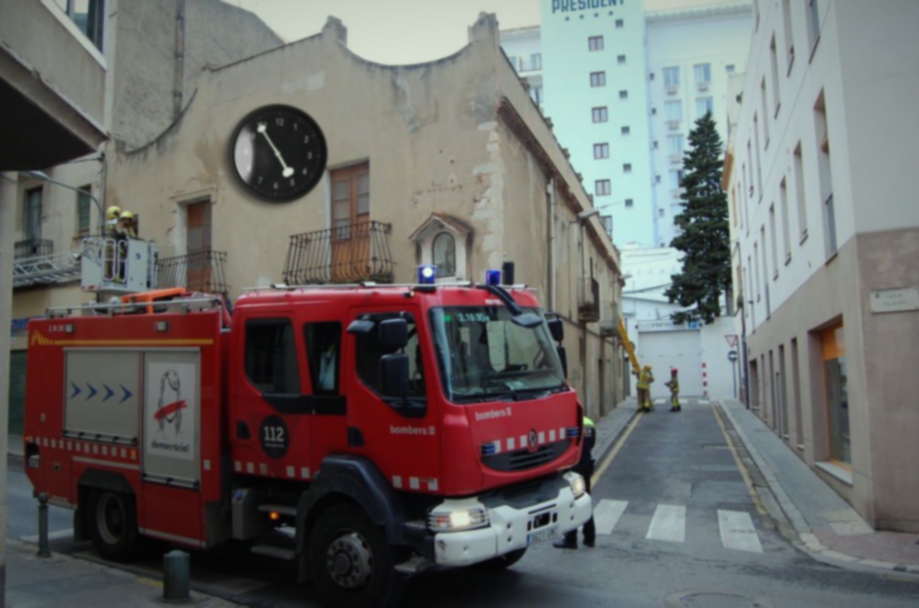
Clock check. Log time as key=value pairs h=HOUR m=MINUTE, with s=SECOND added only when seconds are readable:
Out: h=4 m=54
